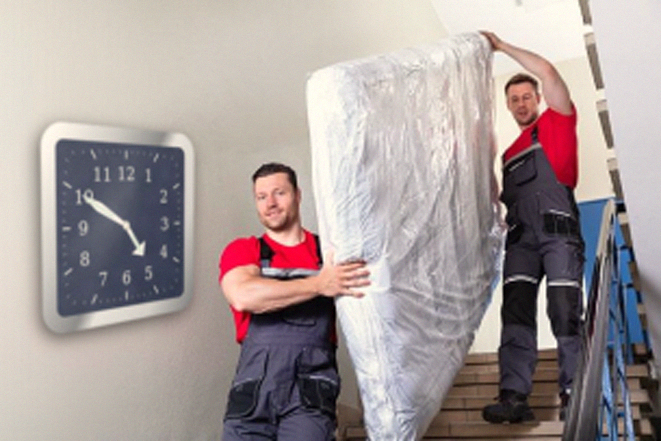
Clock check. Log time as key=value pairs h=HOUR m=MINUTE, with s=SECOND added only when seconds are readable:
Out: h=4 m=50
